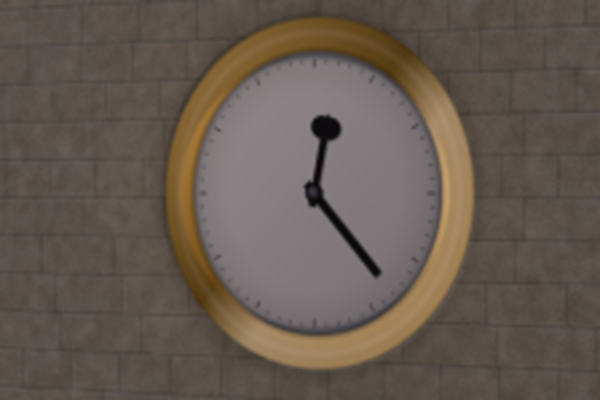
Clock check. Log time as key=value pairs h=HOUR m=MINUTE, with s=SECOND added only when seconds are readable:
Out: h=12 m=23
